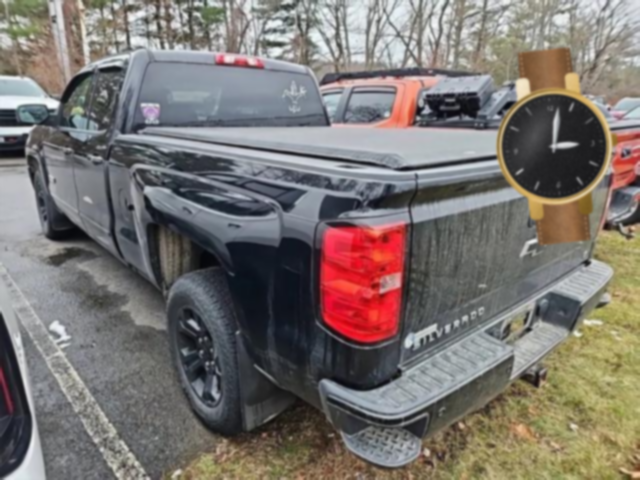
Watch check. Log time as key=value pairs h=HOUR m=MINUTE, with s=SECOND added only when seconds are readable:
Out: h=3 m=2
